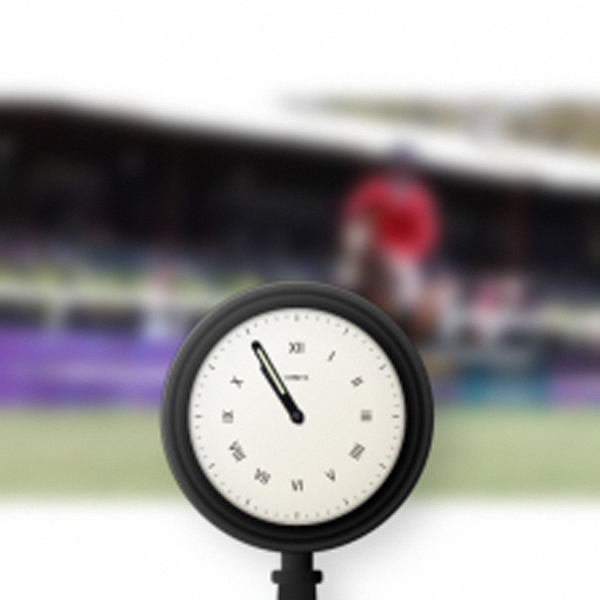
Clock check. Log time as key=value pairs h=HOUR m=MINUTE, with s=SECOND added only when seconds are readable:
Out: h=10 m=55
